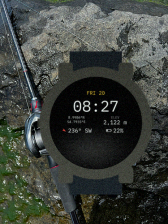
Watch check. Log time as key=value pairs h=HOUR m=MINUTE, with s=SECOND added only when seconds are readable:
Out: h=8 m=27
